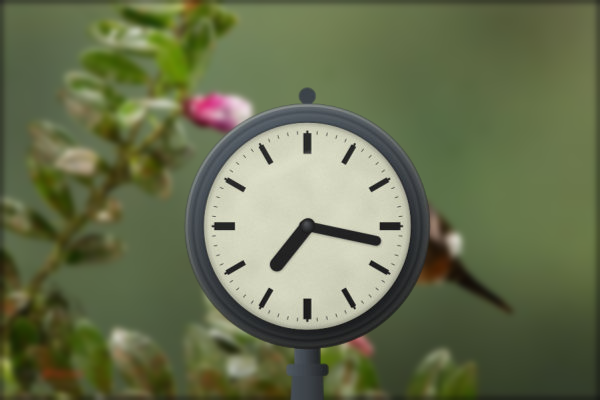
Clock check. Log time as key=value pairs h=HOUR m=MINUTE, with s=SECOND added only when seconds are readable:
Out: h=7 m=17
